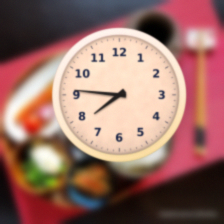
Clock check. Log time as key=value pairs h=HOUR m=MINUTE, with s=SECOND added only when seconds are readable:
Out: h=7 m=46
